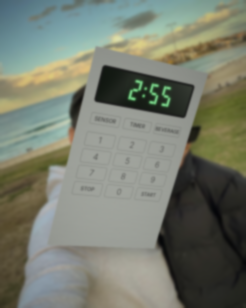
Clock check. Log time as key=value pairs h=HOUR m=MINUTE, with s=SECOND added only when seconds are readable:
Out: h=2 m=55
